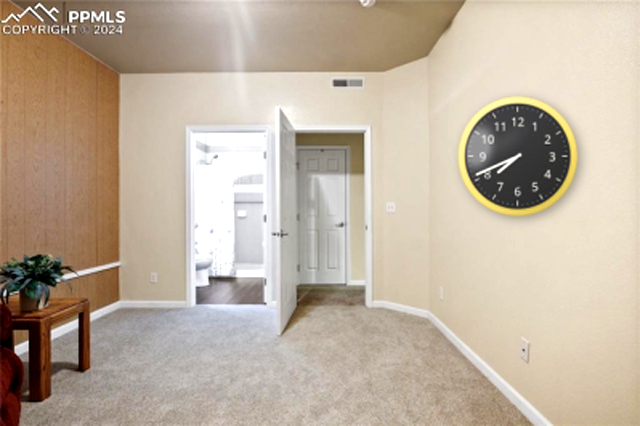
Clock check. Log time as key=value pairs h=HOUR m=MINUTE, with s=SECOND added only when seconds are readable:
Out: h=7 m=41
